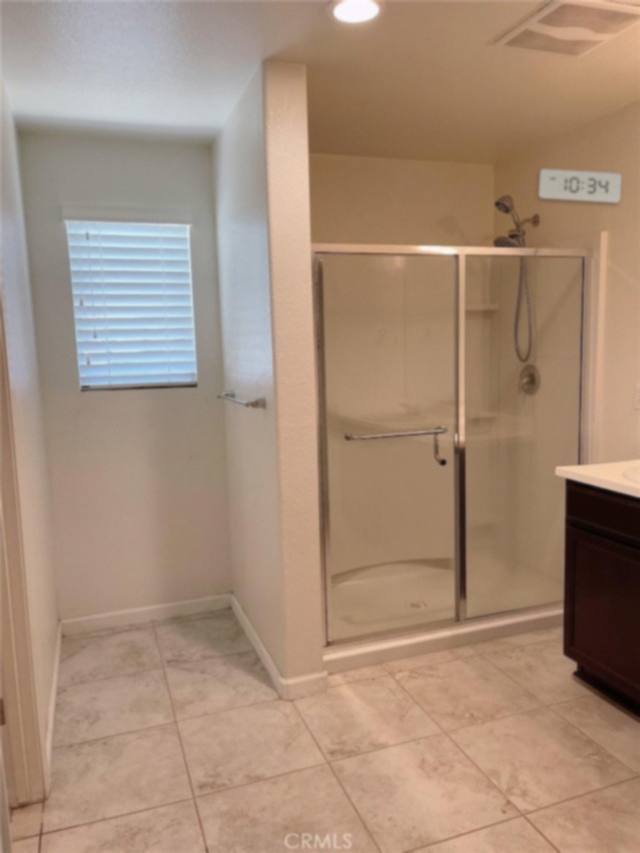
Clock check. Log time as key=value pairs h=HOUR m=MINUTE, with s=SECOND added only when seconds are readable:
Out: h=10 m=34
